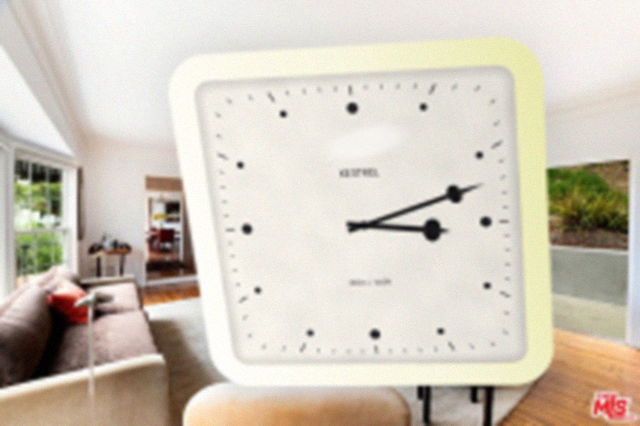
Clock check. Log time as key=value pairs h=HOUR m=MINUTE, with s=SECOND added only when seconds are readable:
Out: h=3 m=12
